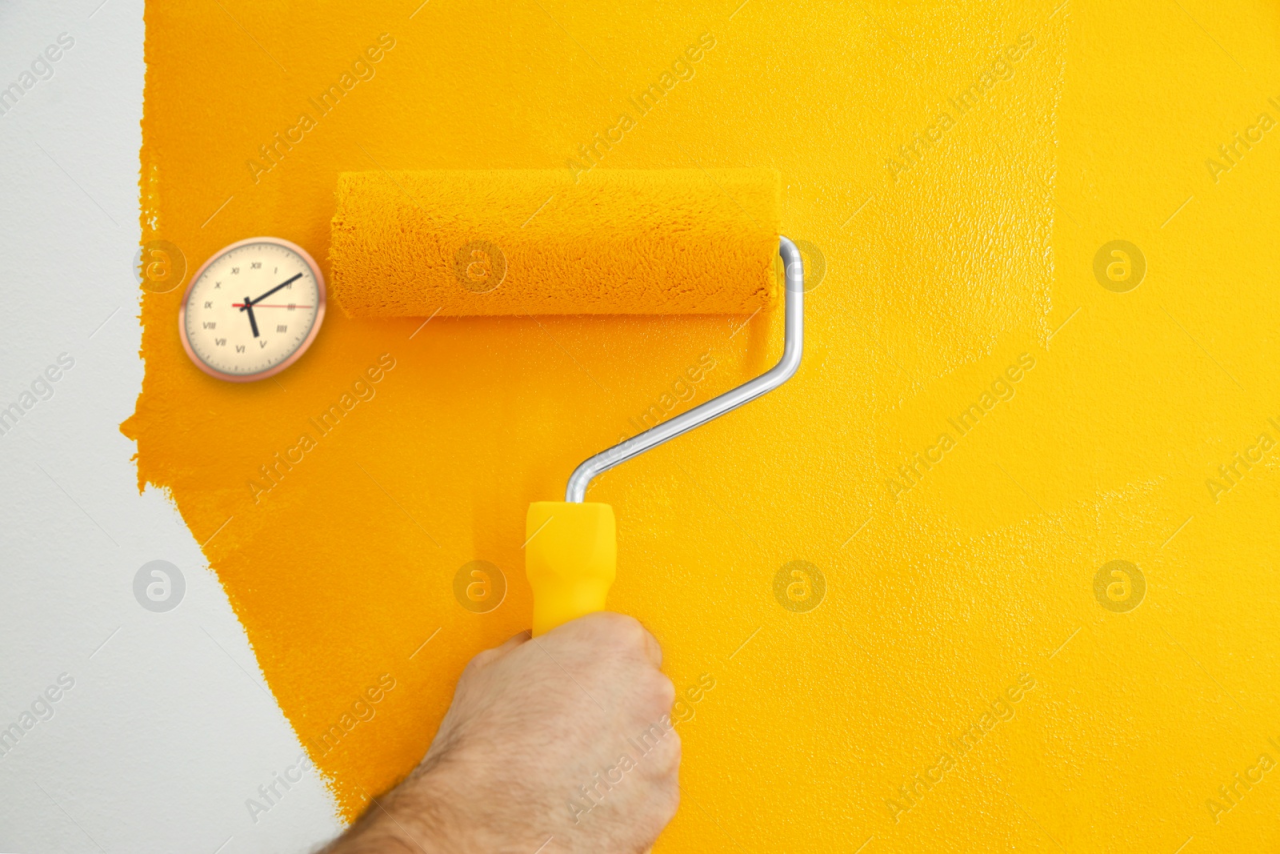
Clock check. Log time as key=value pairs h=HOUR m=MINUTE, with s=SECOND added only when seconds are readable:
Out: h=5 m=9 s=15
